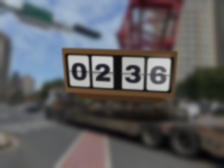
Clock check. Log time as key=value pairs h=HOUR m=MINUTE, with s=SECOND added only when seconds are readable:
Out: h=2 m=36
